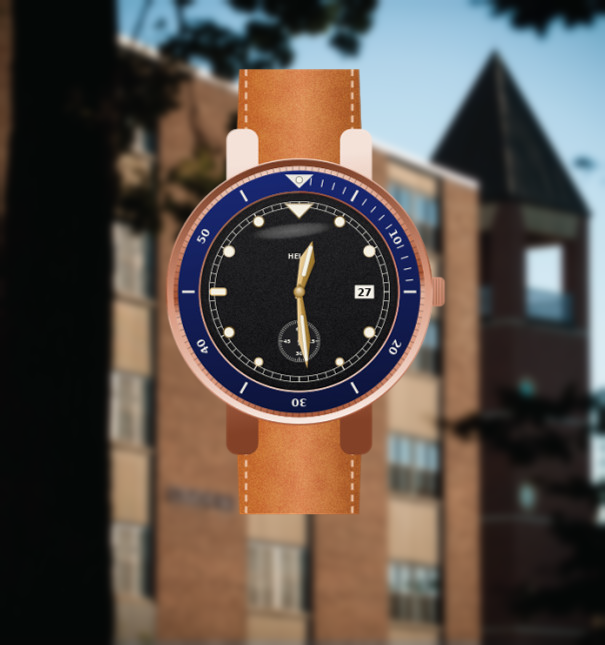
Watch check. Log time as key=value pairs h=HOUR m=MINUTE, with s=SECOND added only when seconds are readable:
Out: h=12 m=29
